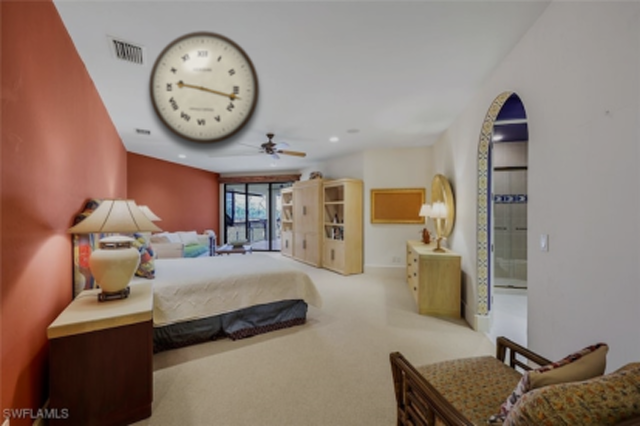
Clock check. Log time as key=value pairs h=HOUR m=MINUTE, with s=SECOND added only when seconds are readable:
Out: h=9 m=17
